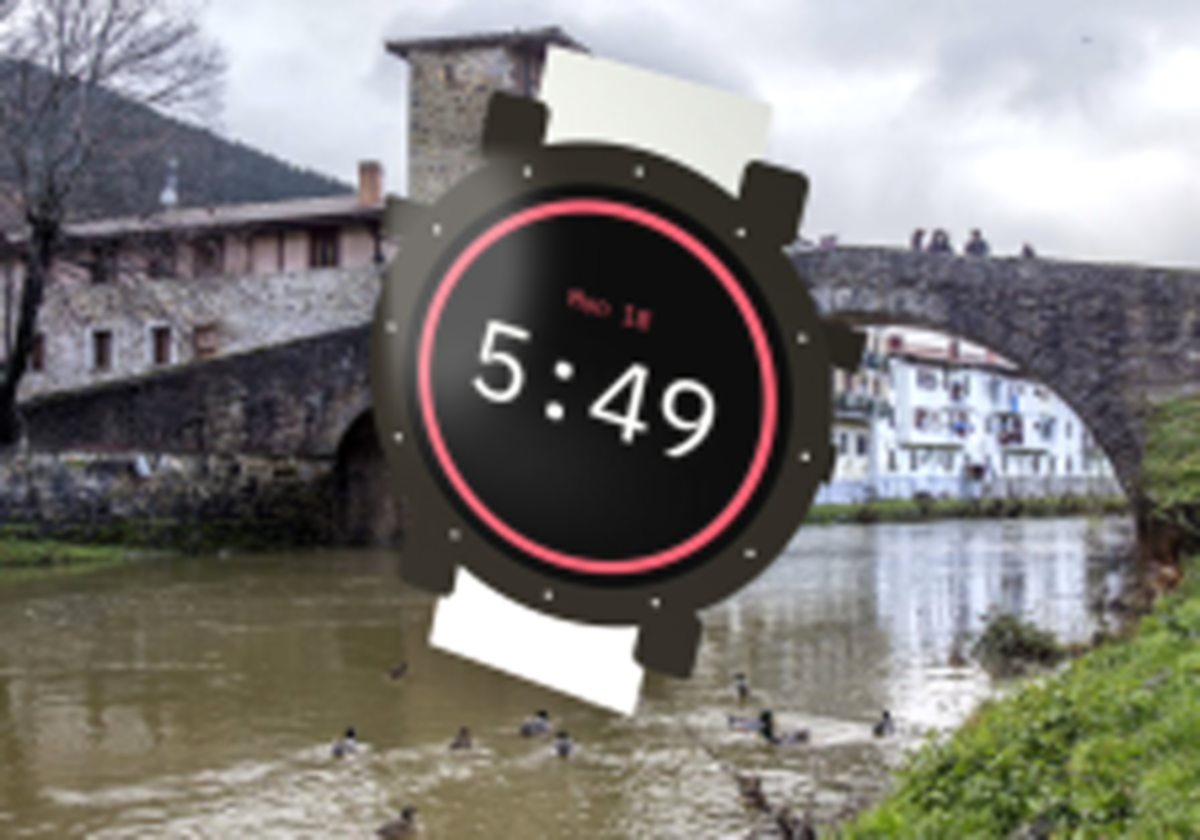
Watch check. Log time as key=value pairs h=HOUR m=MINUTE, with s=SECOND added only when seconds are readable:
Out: h=5 m=49
